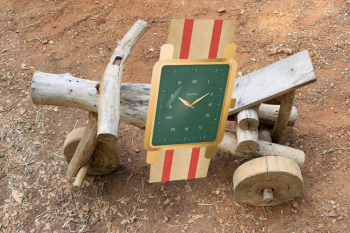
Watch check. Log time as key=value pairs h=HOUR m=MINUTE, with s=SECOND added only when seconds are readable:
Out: h=10 m=9
